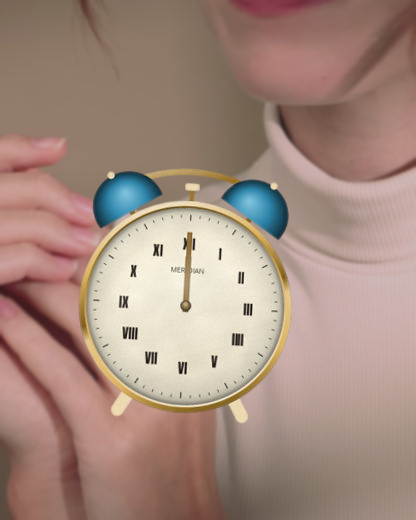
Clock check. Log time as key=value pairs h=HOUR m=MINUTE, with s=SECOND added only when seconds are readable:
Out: h=12 m=0
